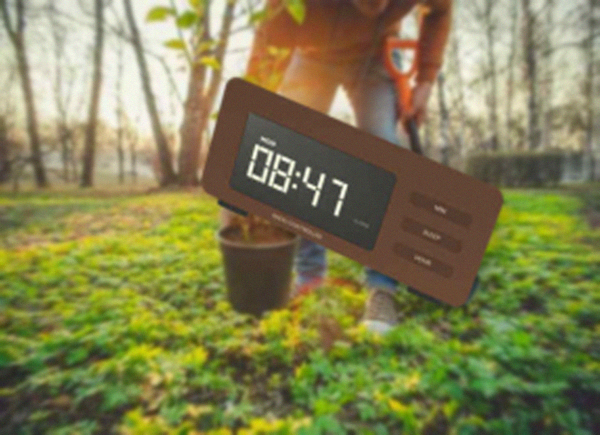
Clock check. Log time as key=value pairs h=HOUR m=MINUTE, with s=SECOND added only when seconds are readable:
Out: h=8 m=47
